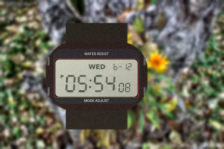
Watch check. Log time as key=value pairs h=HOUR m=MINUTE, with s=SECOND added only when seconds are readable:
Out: h=5 m=54 s=8
